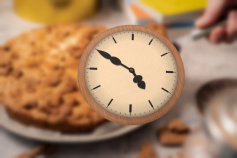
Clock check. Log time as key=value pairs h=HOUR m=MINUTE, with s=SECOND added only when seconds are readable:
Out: h=4 m=50
